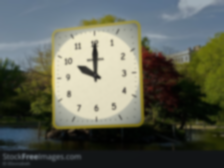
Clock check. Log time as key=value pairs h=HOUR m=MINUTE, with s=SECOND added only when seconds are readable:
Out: h=10 m=0
